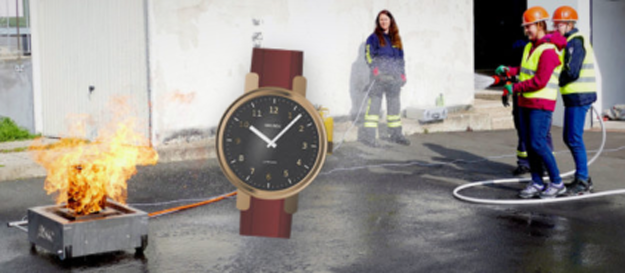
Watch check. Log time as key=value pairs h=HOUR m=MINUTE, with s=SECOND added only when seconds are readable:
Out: h=10 m=7
